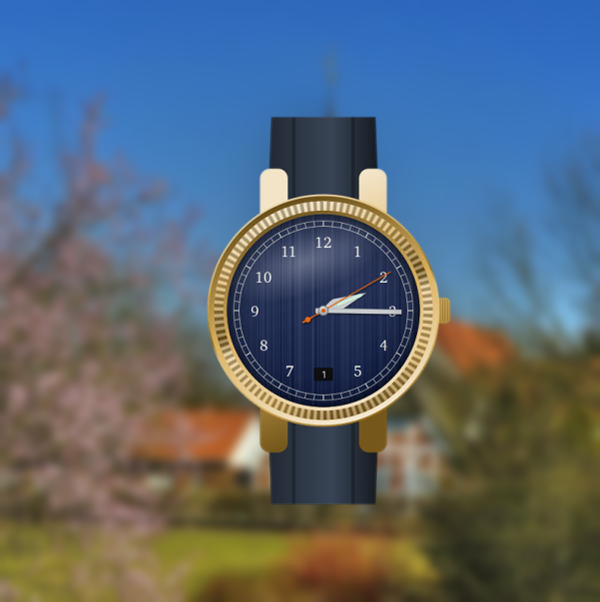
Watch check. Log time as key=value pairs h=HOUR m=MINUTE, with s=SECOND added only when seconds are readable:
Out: h=2 m=15 s=10
